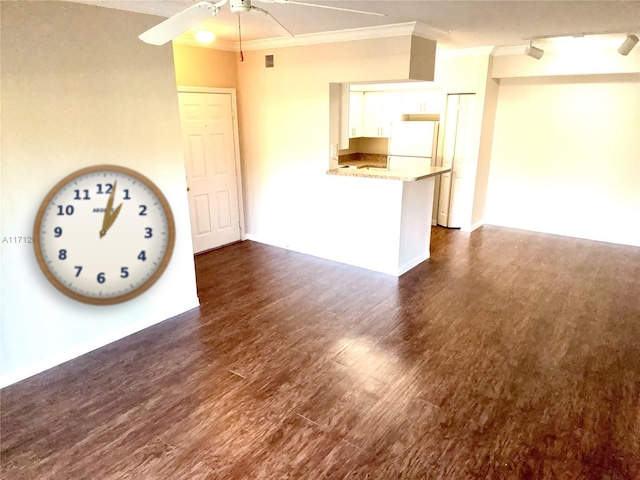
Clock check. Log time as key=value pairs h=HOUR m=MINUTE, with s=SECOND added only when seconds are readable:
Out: h=1 m=2
